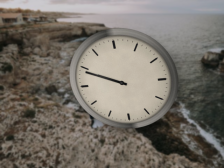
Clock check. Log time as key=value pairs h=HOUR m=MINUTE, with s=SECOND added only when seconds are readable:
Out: h=9 m=49
